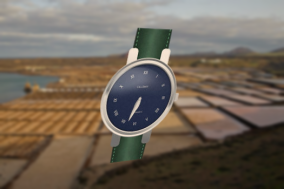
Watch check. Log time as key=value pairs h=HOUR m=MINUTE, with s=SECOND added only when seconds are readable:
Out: h=6 m=33
